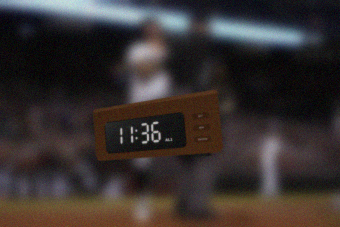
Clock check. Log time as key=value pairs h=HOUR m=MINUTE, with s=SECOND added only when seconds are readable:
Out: h=11 m=36
